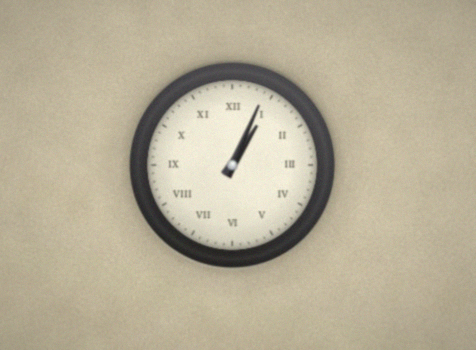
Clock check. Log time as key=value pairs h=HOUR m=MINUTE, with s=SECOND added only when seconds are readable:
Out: h=1 m=4
